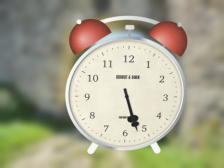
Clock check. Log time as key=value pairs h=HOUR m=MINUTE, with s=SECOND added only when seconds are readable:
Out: h=5 m=27
